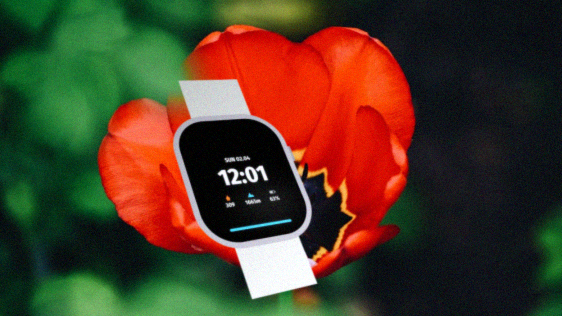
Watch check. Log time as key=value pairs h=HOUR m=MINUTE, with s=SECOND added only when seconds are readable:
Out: h=12 m=1
